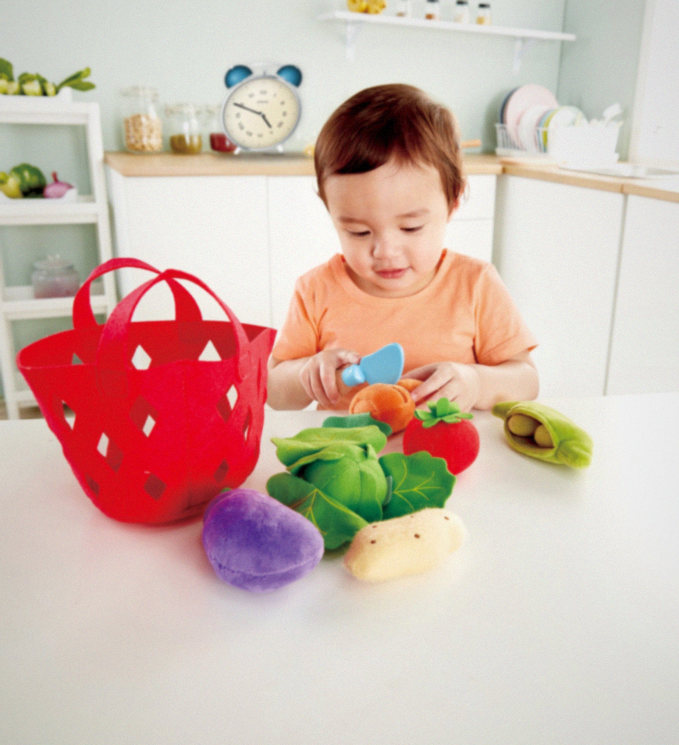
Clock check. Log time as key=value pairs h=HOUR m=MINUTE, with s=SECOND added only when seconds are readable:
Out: h=4 m=49
